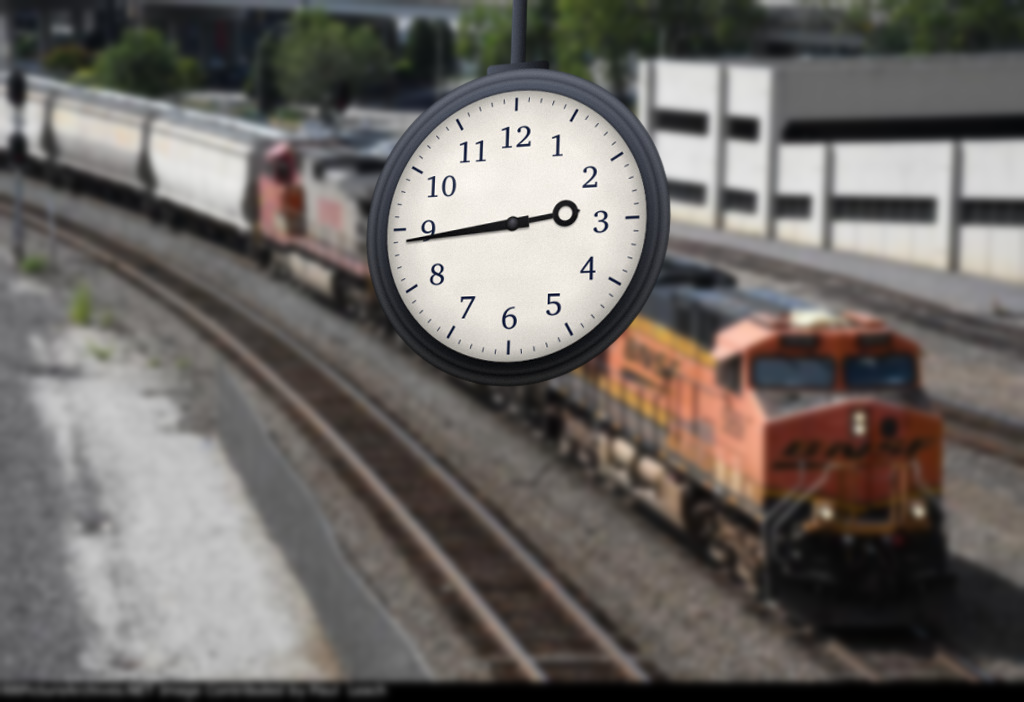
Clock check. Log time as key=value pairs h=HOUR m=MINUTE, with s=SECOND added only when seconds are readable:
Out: h=2 m=44
